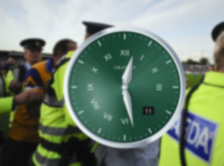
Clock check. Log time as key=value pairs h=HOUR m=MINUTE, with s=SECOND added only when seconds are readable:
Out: h=12 m=28
